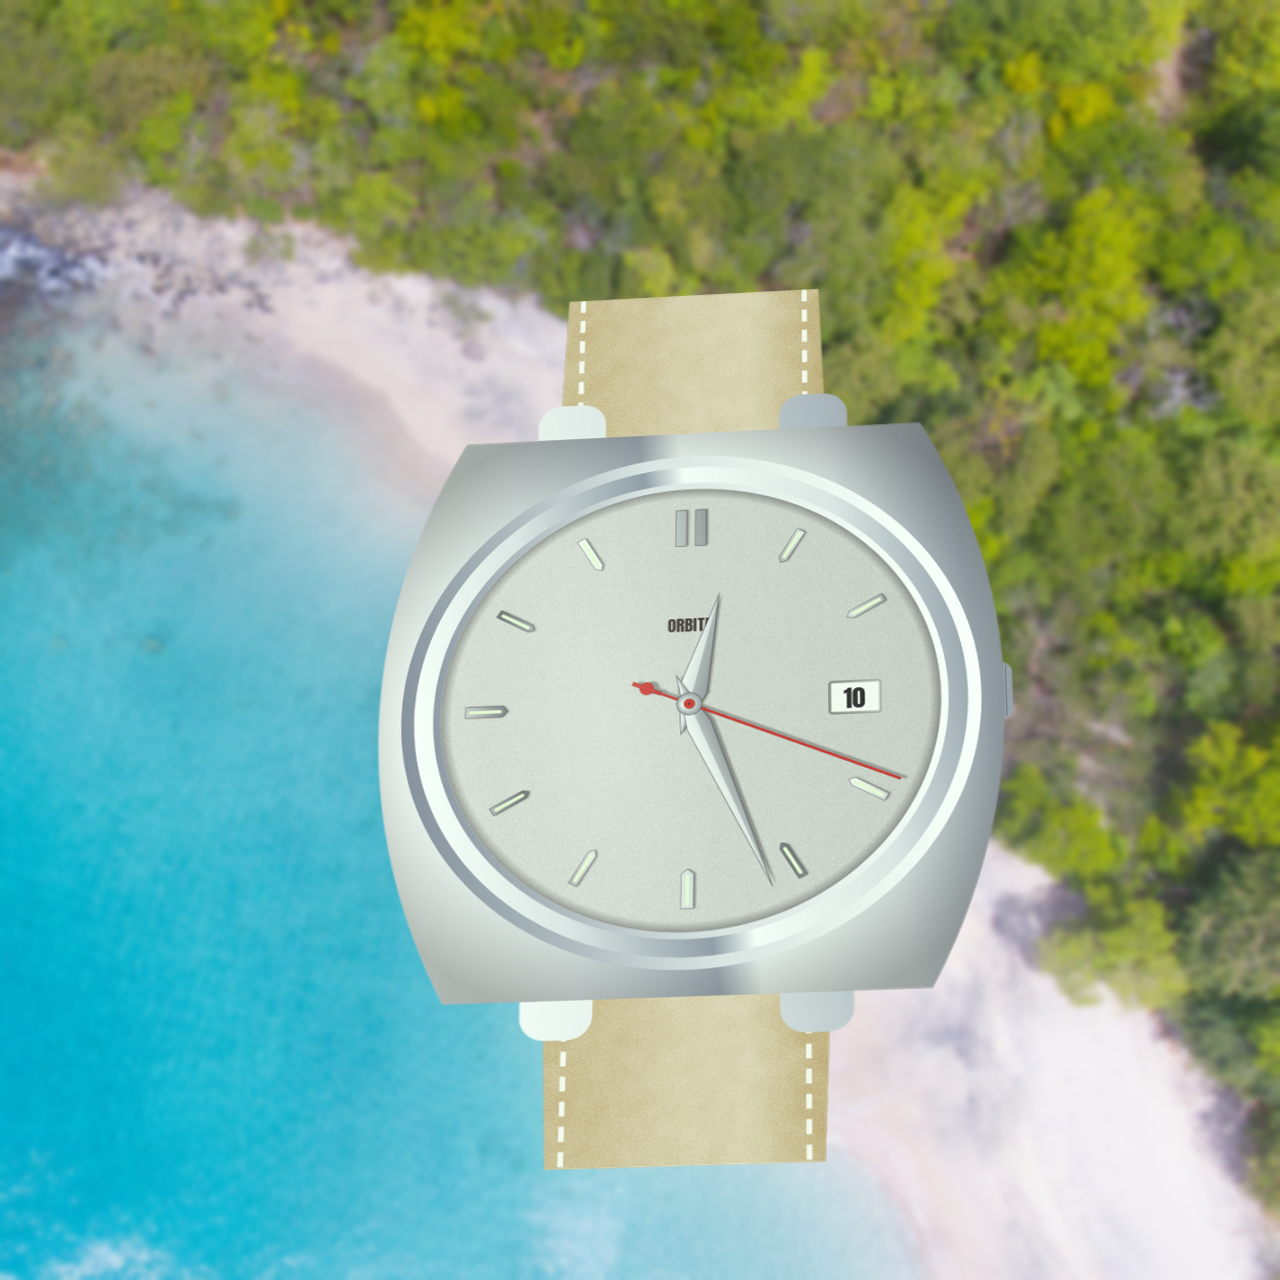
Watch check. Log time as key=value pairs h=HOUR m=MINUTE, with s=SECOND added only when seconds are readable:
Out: h=12 m=26 s=19
